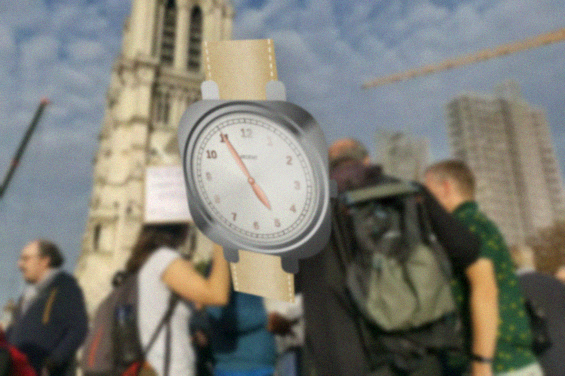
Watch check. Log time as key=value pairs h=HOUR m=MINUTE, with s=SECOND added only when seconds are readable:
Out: h=4 m=55
